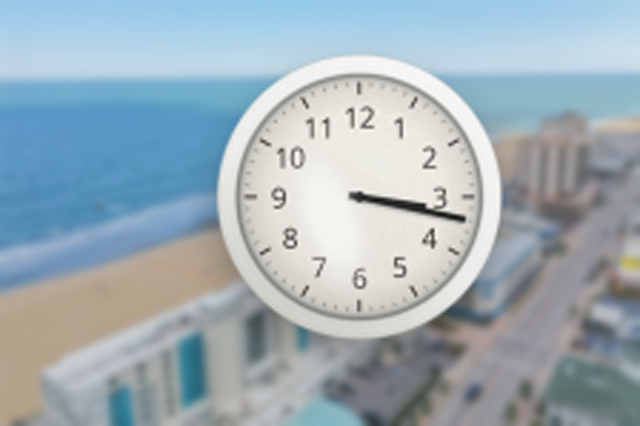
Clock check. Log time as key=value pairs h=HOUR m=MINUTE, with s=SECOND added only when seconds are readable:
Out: h=3 m=17
